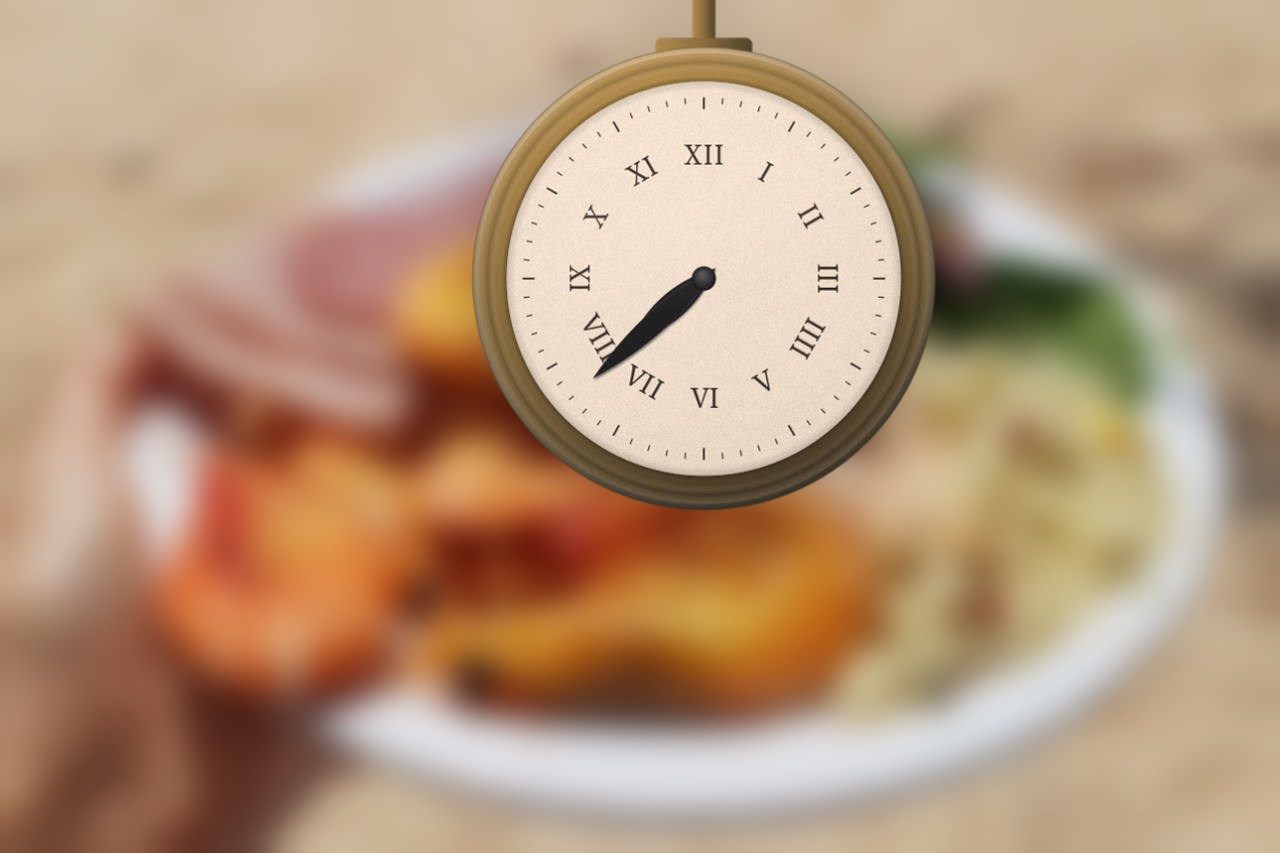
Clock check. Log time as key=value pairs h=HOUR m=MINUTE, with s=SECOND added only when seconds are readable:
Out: h=7 m=38
